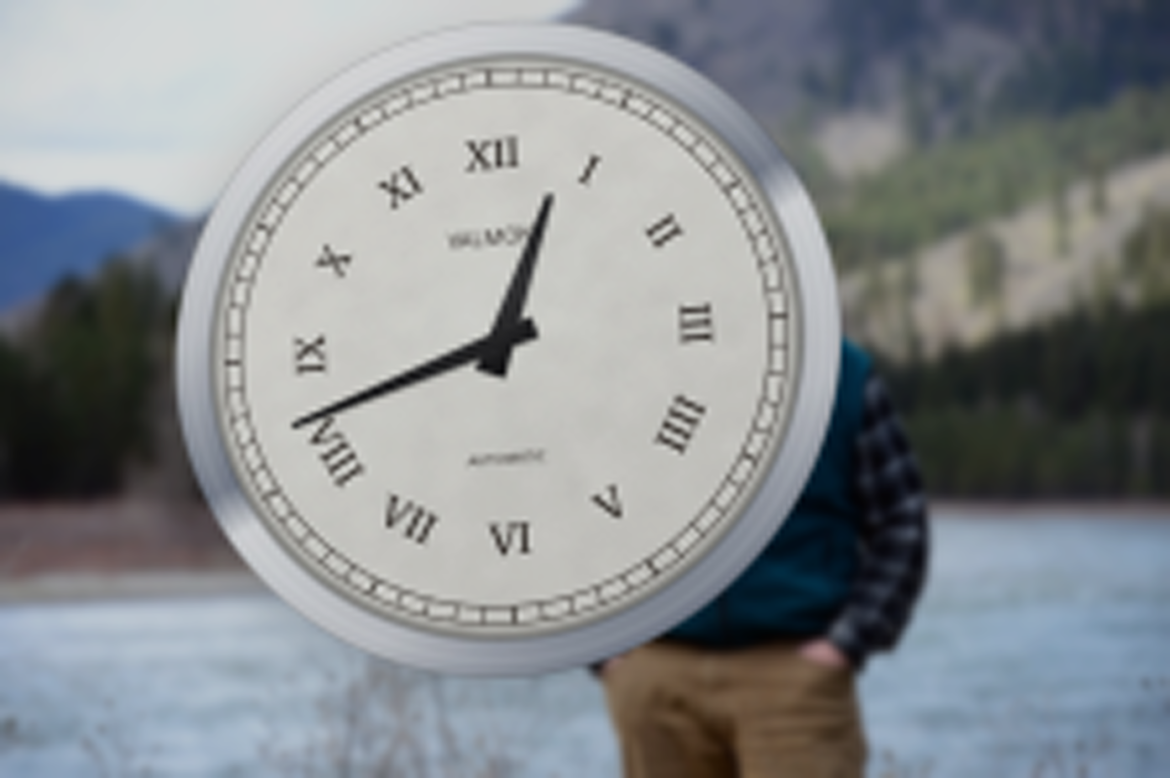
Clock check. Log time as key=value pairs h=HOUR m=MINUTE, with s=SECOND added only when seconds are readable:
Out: h=12 m=42
